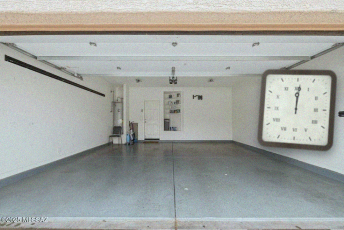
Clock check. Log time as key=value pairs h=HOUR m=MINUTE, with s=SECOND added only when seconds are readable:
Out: h=12 m=1
